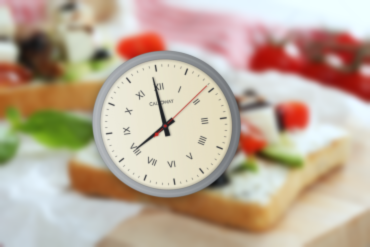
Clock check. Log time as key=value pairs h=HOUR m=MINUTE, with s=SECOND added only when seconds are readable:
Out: h=7 m=59 s=9
